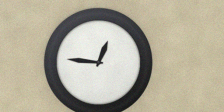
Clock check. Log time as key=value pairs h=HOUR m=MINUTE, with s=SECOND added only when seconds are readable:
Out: h=12 m=46
